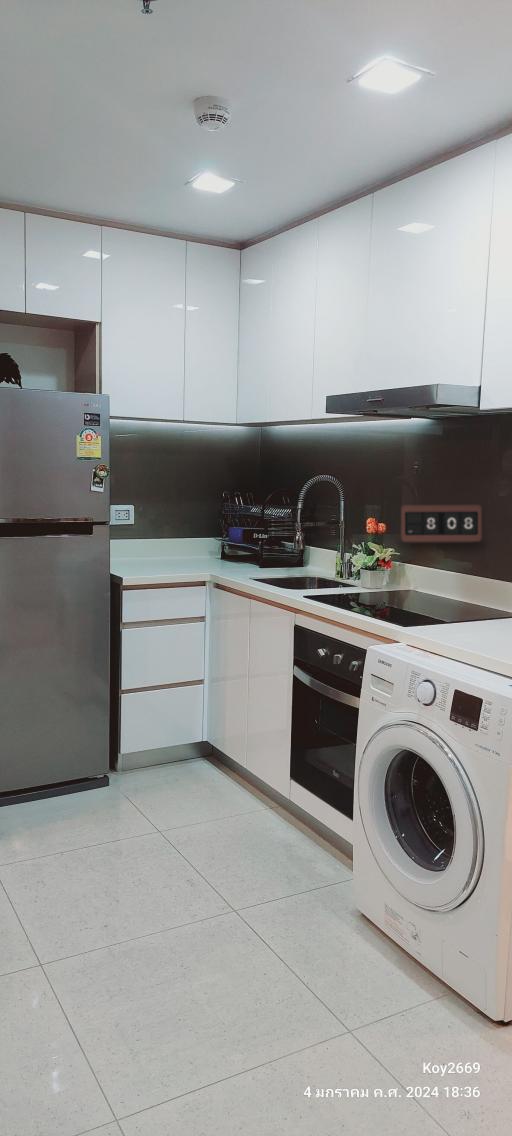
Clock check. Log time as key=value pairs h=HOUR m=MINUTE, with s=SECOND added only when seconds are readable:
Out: h=8 m=8
